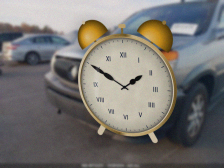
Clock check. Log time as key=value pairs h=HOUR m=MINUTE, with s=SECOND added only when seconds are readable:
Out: h=1 m=50
